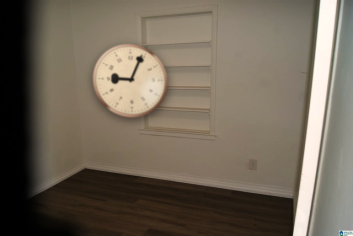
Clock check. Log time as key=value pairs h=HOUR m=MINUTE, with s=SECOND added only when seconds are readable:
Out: h=9 m=4
